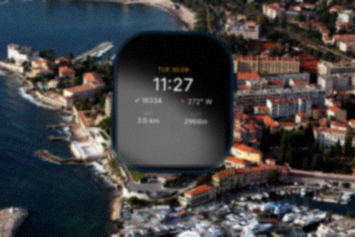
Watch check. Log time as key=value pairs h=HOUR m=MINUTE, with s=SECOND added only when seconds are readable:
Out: h=11 m=27
